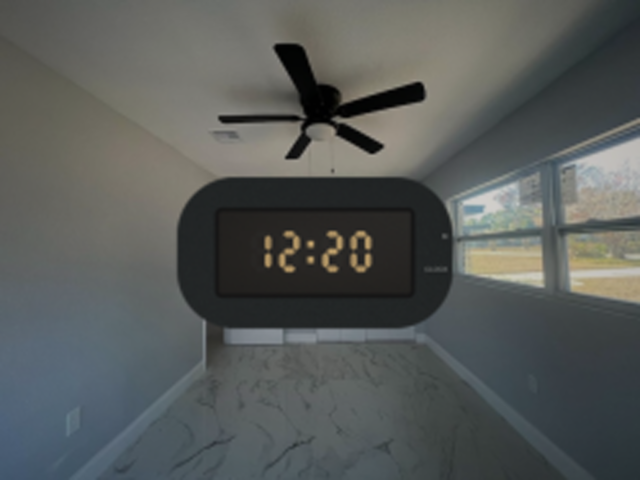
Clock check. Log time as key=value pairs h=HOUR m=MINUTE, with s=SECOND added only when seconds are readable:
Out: h=12 m=20
